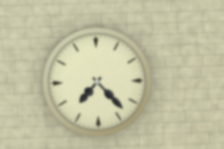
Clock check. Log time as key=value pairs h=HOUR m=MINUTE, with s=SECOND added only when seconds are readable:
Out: h=7 m=23
